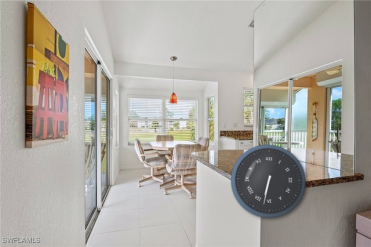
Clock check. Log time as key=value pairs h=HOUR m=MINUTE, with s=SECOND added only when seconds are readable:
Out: h=6 m=32
